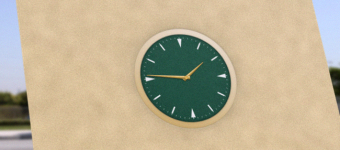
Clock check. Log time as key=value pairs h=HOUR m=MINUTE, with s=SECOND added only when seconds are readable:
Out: h=1 m=46
